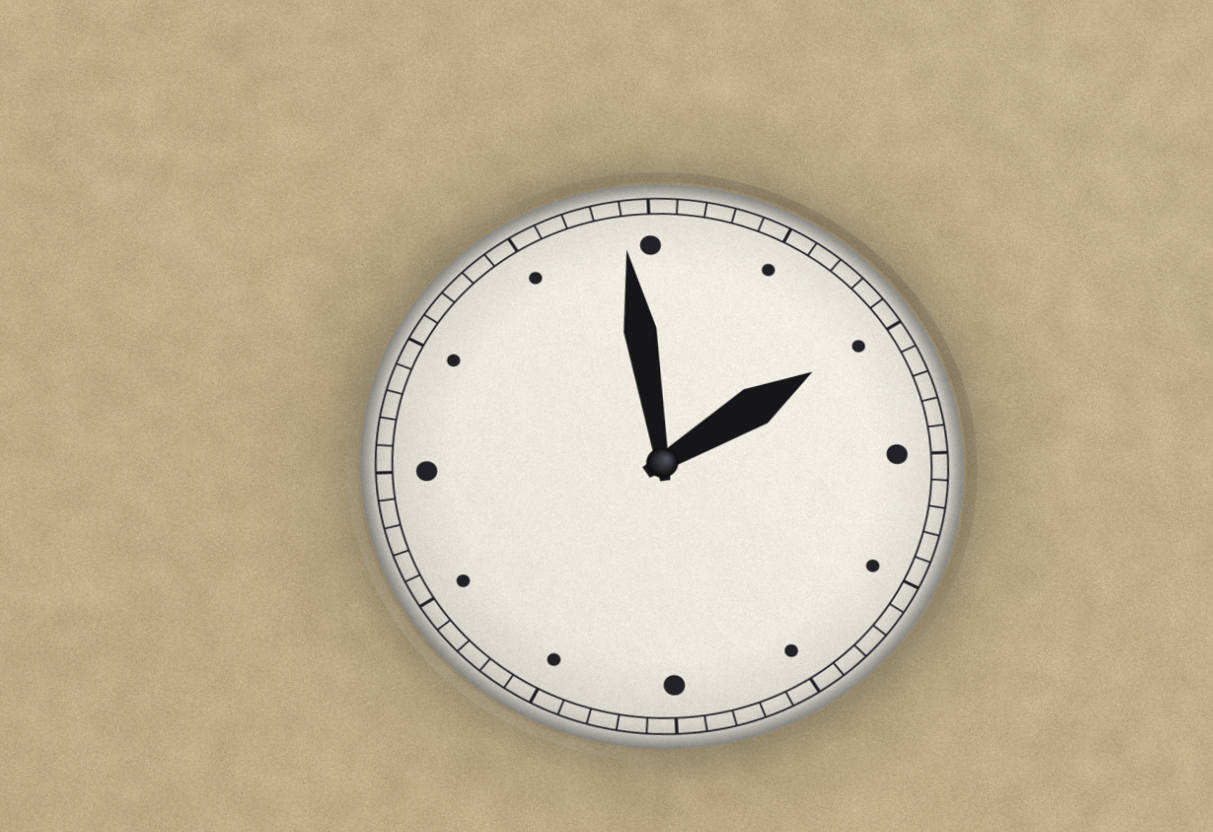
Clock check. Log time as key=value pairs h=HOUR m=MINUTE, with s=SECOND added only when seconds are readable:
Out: h=1 m=59
